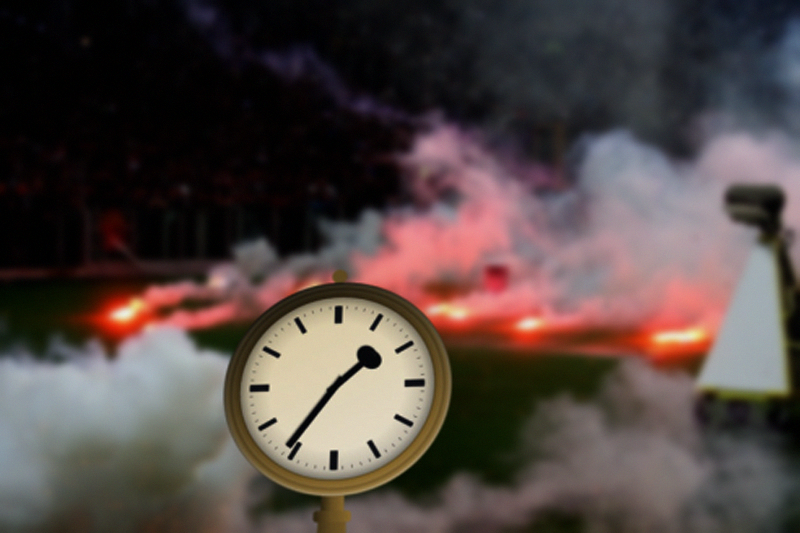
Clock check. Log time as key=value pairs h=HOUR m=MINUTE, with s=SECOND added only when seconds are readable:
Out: h=1 m=36
